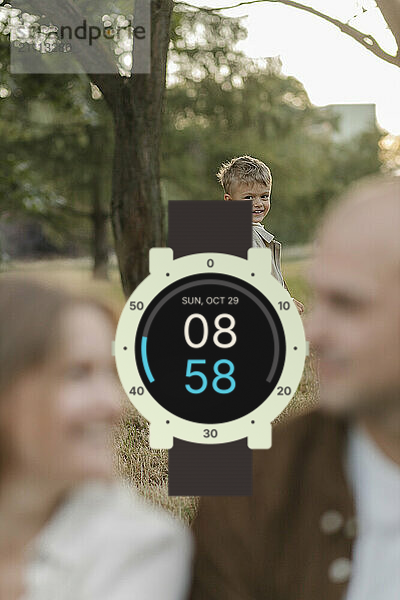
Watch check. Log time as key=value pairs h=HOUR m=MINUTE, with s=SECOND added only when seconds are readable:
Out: h=8 m=58
